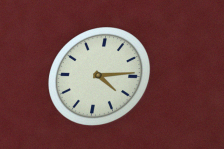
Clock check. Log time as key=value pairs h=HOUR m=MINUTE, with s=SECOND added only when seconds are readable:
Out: h=4 m=14
